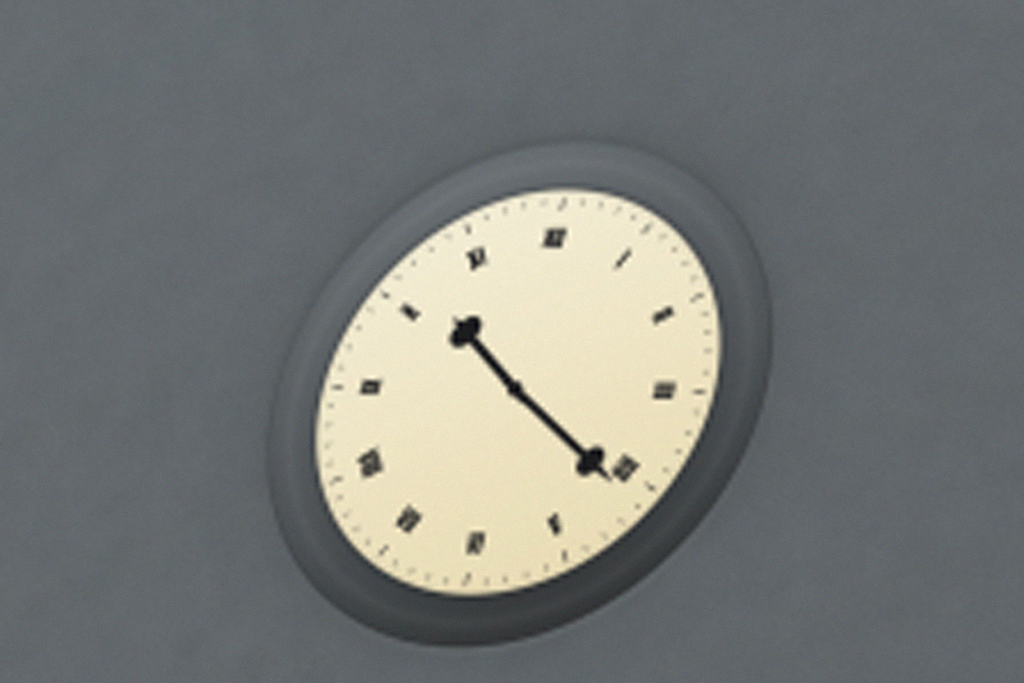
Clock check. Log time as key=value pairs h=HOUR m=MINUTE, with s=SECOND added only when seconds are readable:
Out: h=10 m=21
